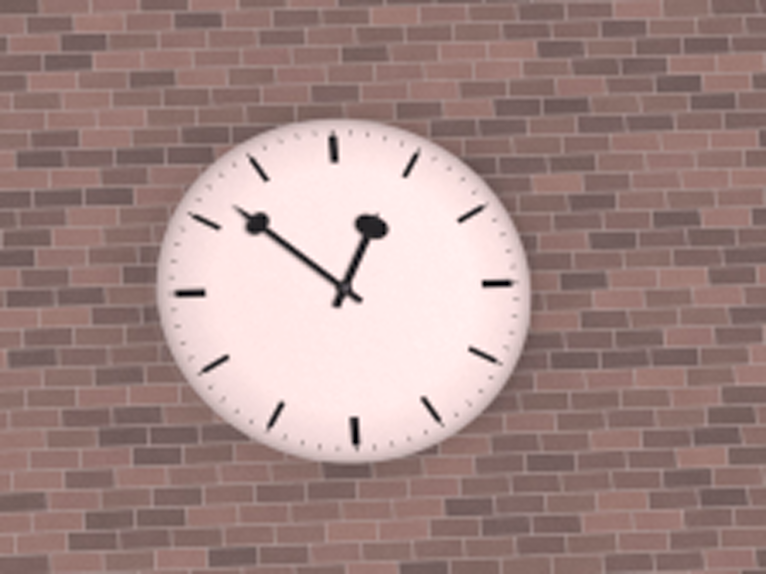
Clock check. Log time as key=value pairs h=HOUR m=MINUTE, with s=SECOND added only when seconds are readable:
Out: h=12 m=52
